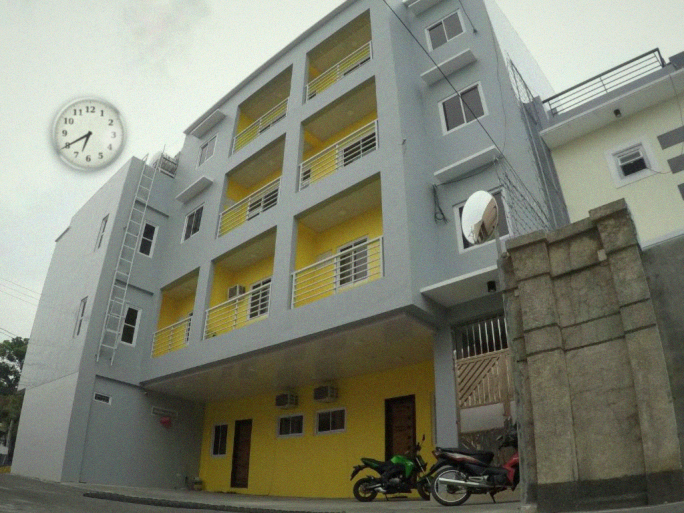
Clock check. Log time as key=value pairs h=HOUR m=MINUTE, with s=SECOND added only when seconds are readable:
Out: h=6 m=40
